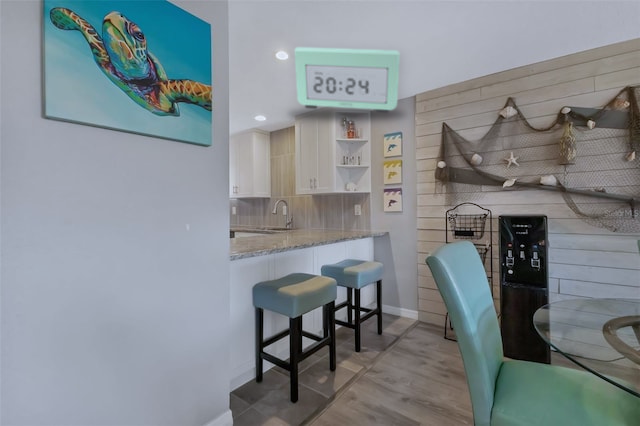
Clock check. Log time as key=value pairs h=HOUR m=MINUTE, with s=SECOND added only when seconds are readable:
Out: h=20 m=24
